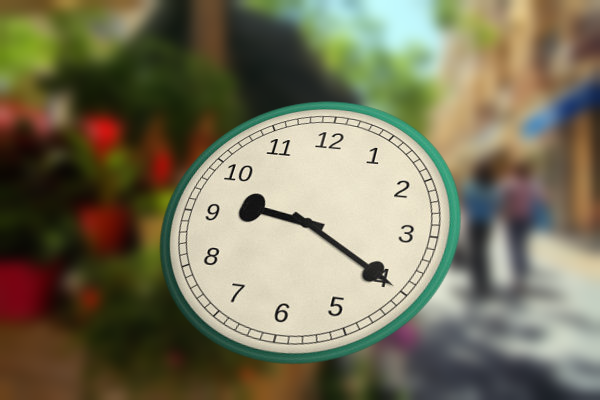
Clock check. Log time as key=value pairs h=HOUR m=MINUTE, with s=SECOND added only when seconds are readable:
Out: h=9 m=20
